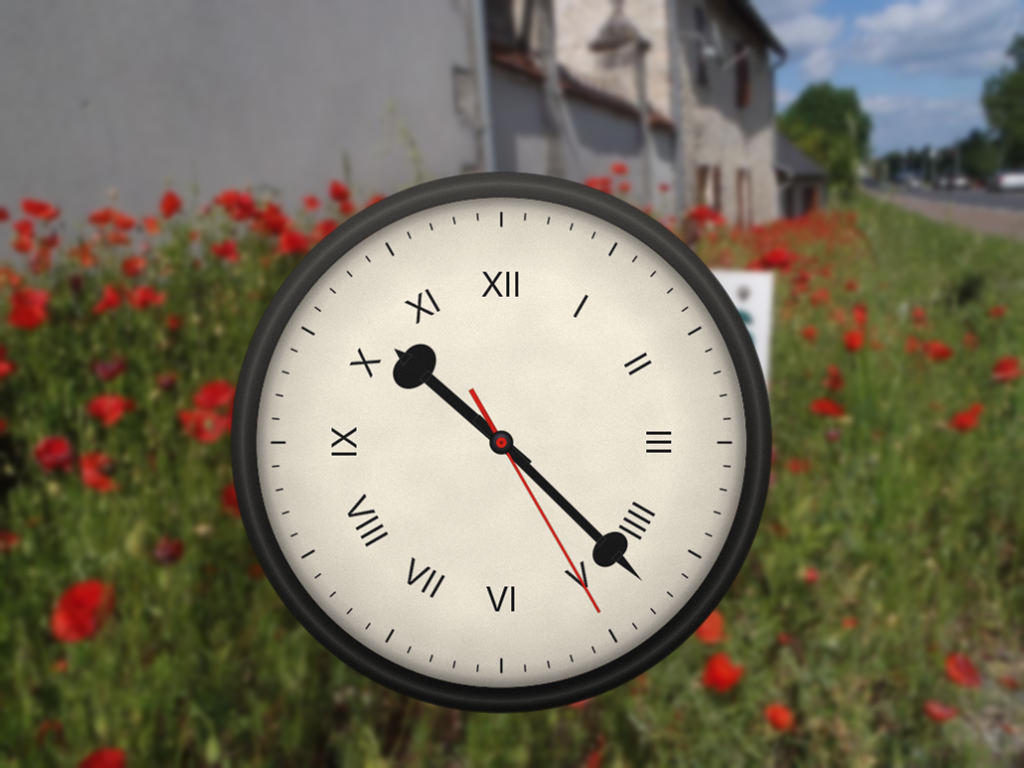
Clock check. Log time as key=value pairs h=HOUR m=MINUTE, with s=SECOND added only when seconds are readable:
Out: h=10 m=22 s=25
